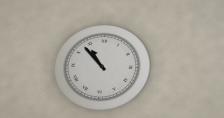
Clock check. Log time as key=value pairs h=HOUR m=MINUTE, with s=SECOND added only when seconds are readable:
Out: h=10 m=53
